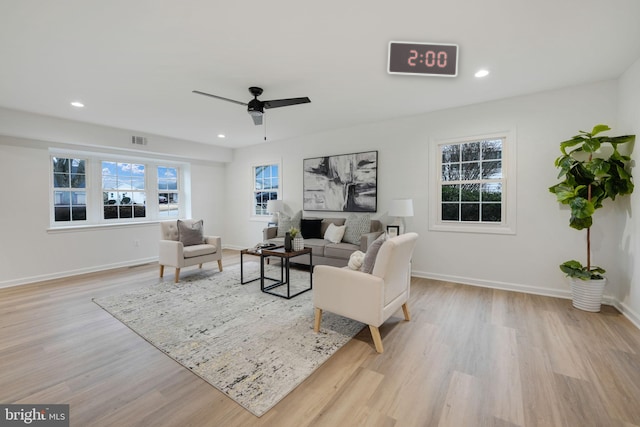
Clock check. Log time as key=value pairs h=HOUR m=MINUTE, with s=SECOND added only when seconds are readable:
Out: h=2 m=0
